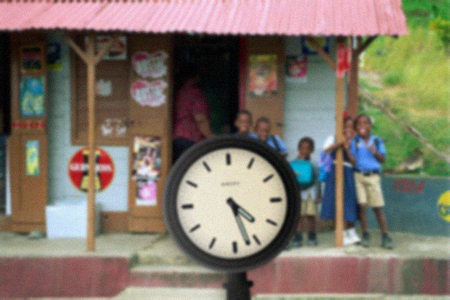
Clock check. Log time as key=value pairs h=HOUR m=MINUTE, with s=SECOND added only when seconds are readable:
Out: h=4 m=27
